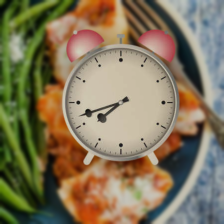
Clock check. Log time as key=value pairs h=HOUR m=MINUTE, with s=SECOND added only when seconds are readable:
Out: h=7 m=42
